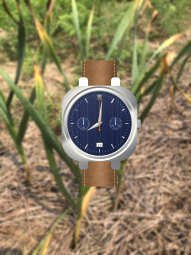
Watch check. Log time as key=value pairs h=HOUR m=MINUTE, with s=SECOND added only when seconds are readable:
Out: h=8 m=1
